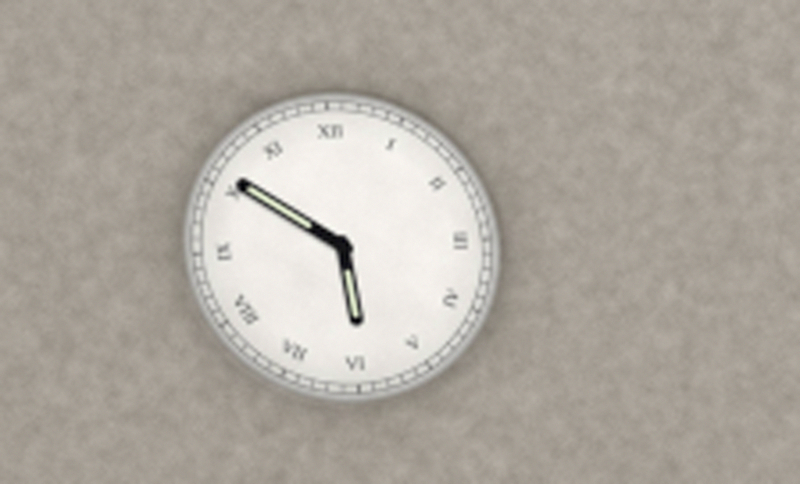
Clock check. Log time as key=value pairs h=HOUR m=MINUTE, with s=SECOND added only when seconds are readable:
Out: h=5 m=51
